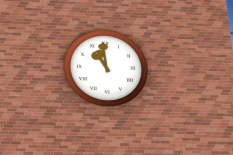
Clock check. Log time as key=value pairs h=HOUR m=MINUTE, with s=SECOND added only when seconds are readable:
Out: h=10 m=59
